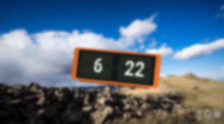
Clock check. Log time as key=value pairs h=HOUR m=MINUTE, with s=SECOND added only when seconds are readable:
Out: h=6 m=22
